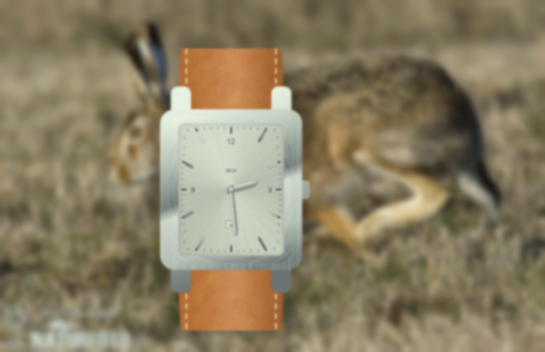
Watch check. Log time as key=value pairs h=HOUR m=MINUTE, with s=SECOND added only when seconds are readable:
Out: h=2 m=29
